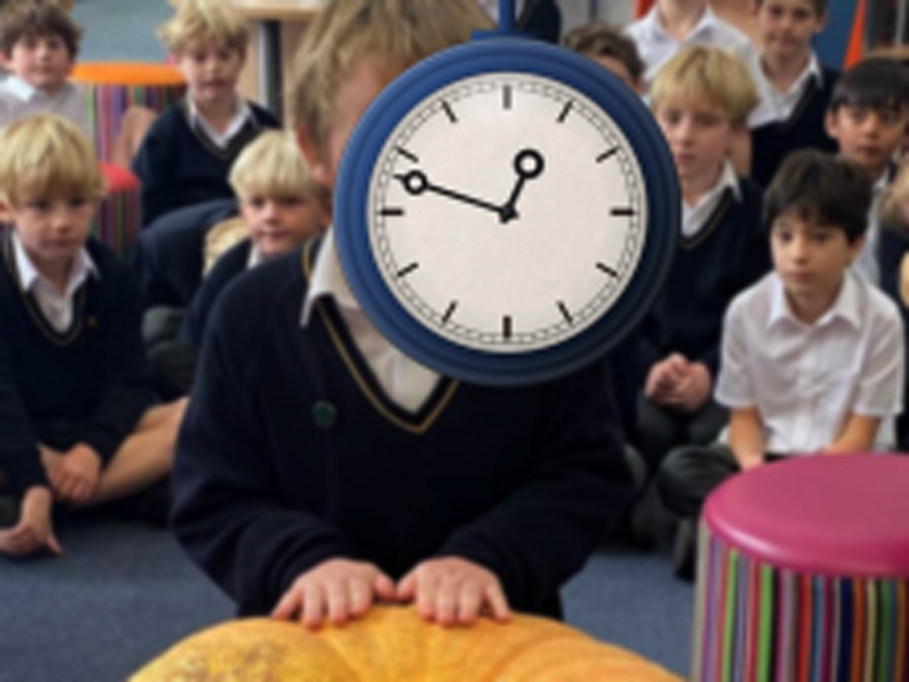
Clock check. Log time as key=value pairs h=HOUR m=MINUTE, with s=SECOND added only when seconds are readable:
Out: h=12 m=48
